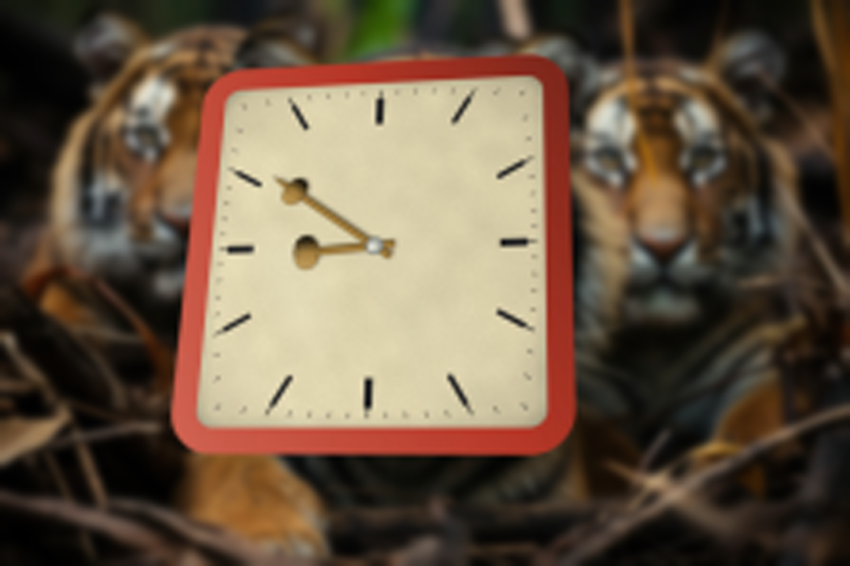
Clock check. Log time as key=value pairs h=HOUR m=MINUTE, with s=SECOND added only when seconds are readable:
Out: h=8 m=51
